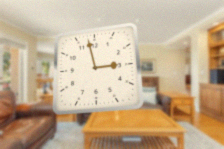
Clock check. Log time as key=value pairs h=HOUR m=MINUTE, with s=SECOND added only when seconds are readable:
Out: h=2 m=58
